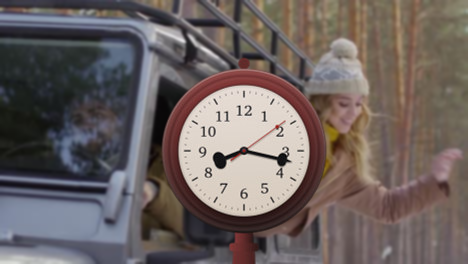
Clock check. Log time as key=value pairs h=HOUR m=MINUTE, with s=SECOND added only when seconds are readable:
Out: h=8 m=17 s=9
